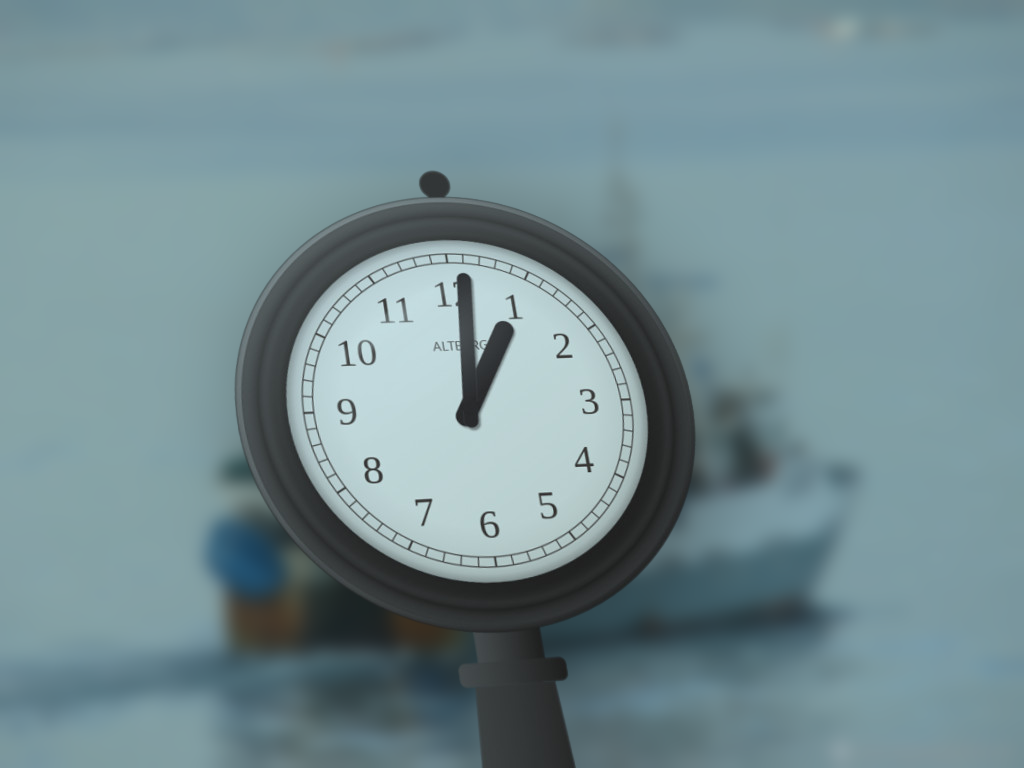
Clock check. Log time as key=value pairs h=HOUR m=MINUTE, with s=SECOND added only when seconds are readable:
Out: h=1 m=1
